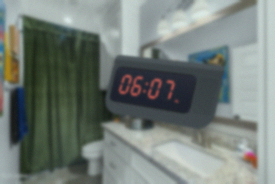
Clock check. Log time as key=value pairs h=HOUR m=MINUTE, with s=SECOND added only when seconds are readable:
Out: h=6 m=7
